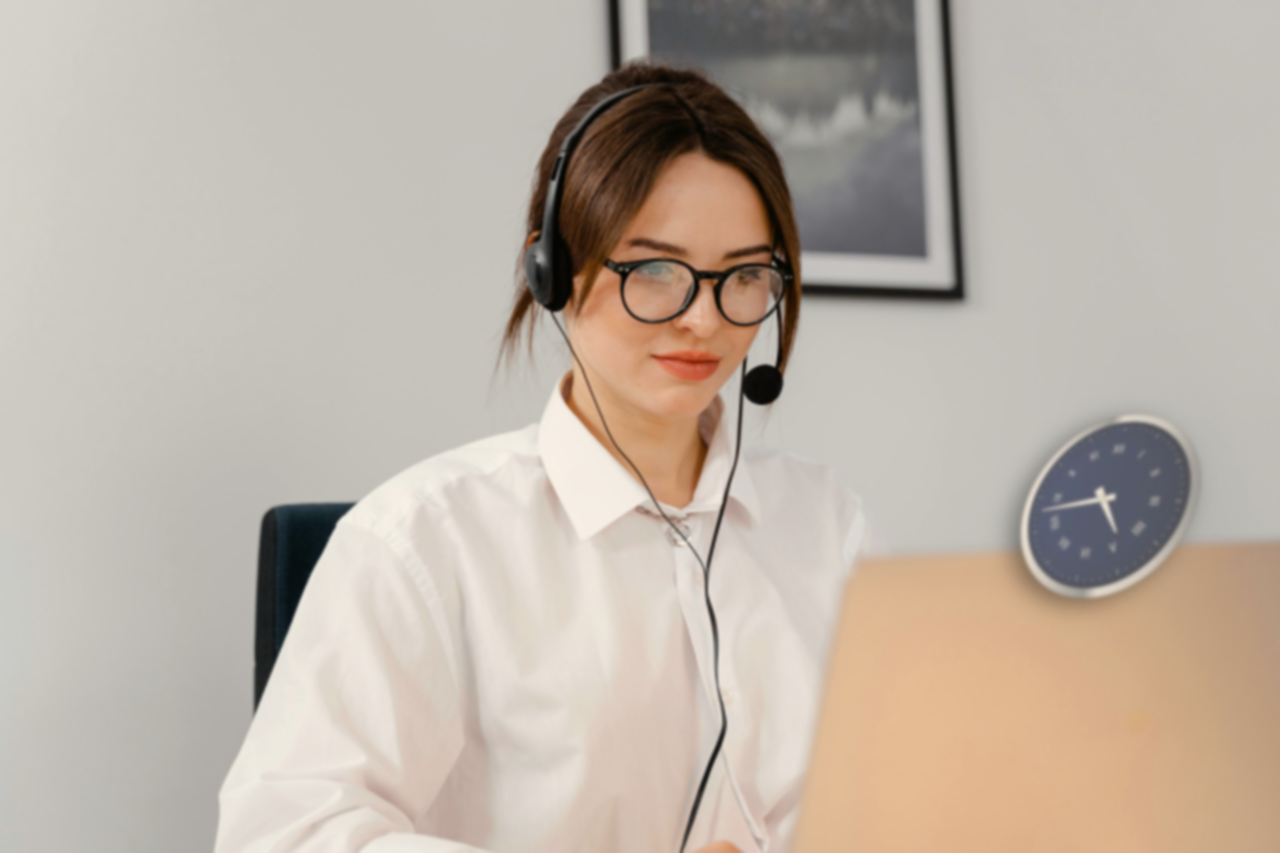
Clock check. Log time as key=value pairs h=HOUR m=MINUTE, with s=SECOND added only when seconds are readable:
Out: h=4 m=43
